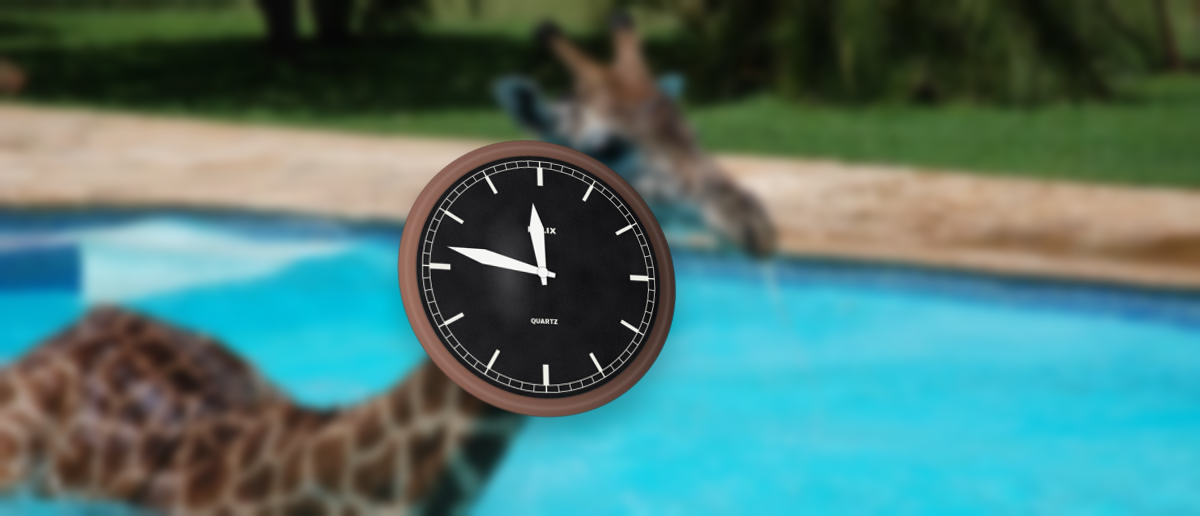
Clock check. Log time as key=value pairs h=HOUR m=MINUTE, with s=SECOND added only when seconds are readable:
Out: h=11 m=47
